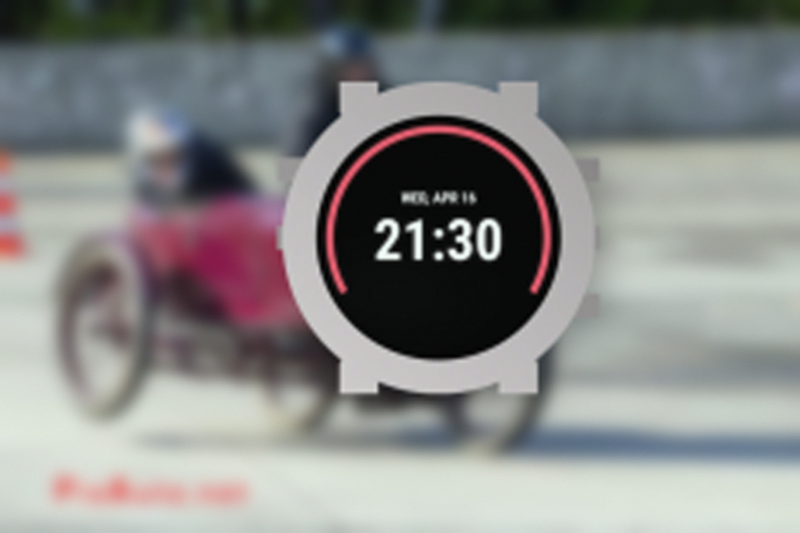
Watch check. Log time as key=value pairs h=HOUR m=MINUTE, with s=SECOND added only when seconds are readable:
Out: h=21 m=30
